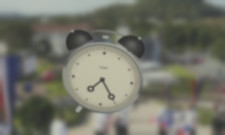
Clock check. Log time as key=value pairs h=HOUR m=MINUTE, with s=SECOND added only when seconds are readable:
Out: h=7 m=25
